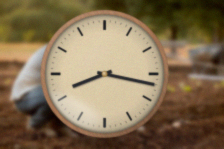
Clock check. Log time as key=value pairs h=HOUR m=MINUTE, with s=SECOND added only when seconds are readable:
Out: h=8 m=17
